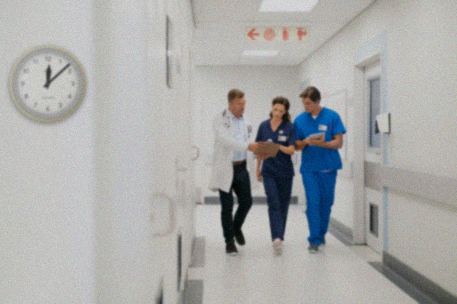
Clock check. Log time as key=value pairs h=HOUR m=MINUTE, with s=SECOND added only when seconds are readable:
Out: h=12 m=8
